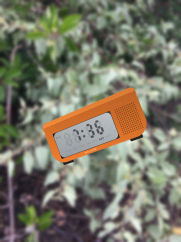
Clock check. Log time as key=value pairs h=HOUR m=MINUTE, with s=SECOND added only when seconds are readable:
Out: h=7 m=36
